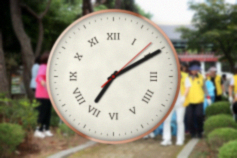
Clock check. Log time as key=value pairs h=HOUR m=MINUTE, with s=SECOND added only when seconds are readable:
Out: h=7 m=10 s=8
